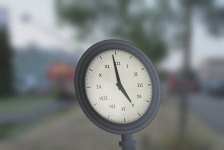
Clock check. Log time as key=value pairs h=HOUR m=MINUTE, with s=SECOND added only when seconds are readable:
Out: h=4 m=59
